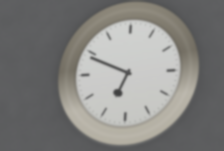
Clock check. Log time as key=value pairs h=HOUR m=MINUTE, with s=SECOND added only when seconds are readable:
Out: h=6 m=49
